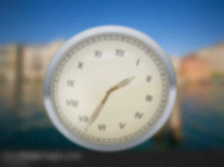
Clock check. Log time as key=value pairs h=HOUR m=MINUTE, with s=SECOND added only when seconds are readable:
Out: h=1 m=33
